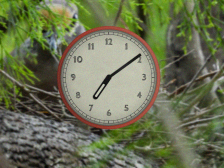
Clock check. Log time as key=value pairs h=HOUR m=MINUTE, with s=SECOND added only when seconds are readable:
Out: h=7 m=9
